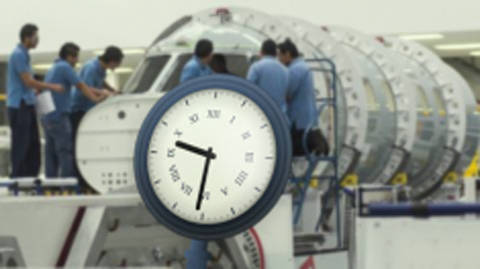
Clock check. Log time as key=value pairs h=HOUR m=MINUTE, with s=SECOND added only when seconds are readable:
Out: h=9 m=31
